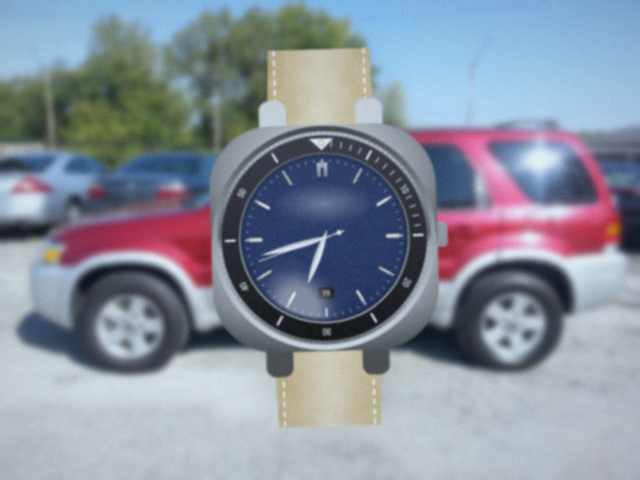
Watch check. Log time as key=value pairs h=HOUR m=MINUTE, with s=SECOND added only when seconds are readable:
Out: h=6 m=42 s=42
